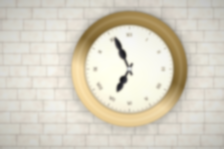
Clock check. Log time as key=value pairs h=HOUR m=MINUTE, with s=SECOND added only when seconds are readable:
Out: h=6 m=56
